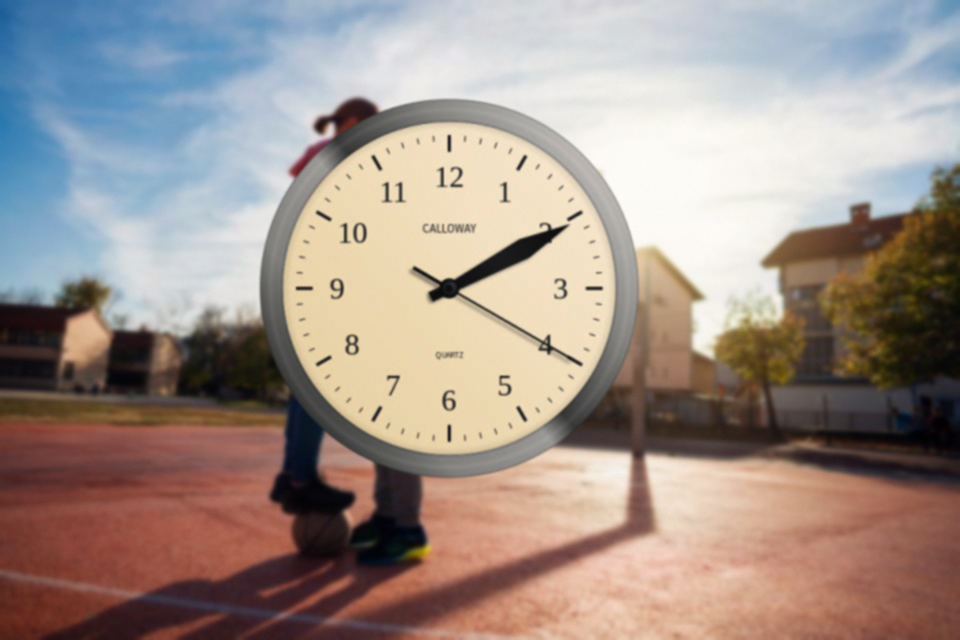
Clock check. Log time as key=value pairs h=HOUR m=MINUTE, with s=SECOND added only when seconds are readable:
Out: h=2 m=10 s=20
